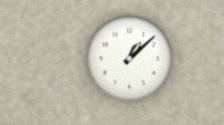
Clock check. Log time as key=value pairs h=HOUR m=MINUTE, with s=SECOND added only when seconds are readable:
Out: h=1 m=8
